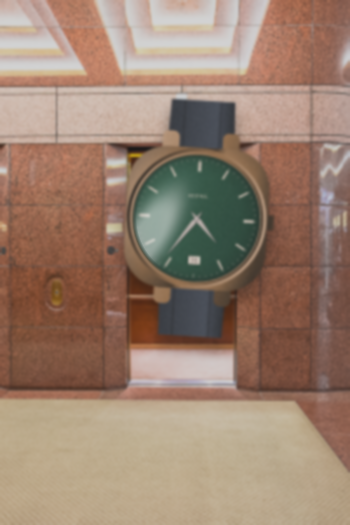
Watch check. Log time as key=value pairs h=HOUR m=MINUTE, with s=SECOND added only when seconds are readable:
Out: h=4 m=36
